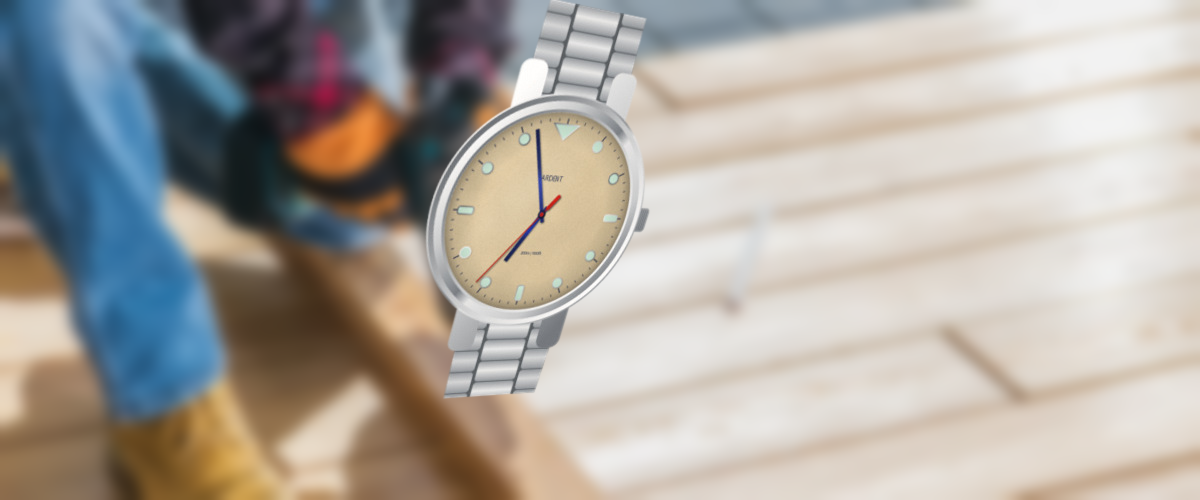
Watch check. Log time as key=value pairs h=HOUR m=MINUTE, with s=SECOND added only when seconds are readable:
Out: h=6 m=56 s=36
